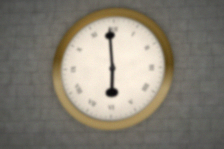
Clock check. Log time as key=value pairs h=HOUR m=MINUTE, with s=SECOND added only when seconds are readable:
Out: h=5 m=59
